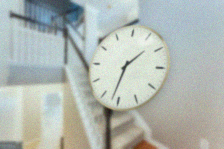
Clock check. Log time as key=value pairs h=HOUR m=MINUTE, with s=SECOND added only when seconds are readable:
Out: h=1 m=32
